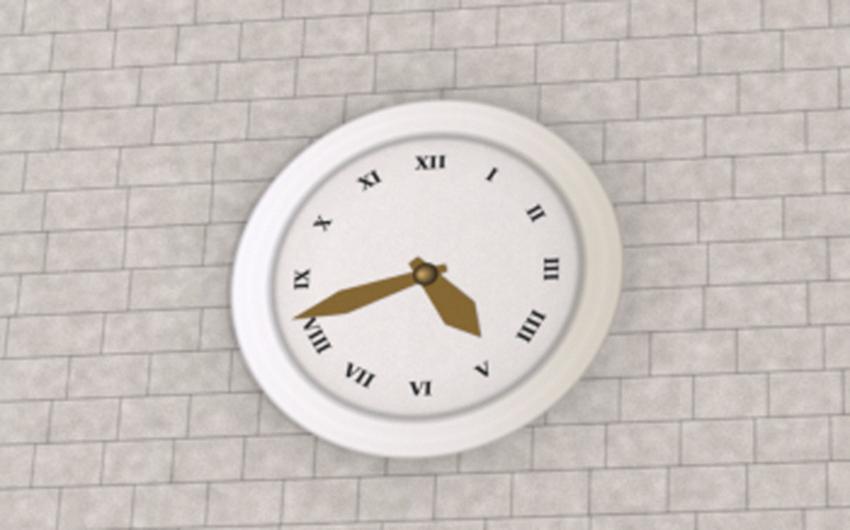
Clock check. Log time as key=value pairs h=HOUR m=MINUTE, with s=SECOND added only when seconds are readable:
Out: h=4 m=42
